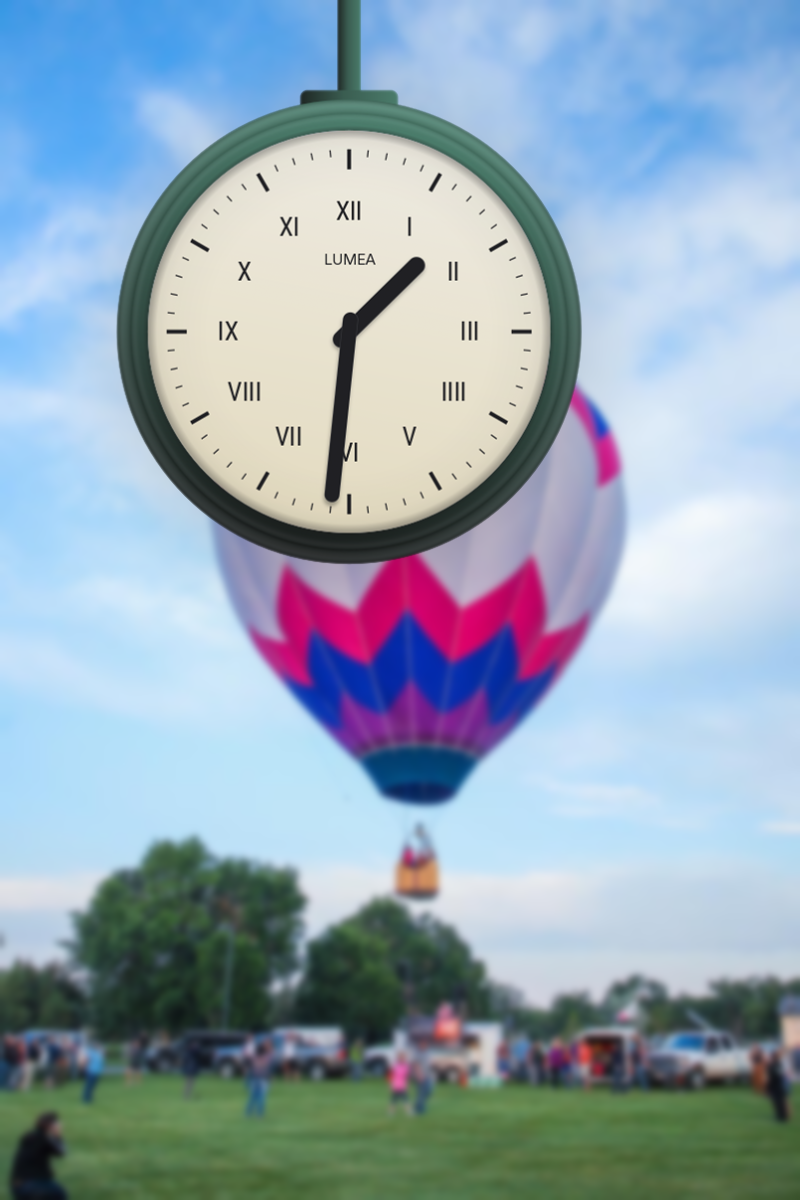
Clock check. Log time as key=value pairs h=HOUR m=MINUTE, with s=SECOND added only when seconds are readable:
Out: h=1 m=31
